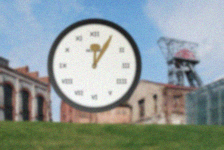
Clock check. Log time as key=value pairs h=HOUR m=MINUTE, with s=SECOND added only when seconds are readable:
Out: h=12 m=5
